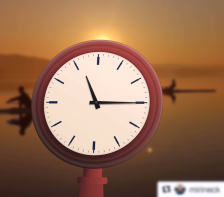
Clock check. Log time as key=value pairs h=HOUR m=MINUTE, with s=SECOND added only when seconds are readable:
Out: h=11 m=15
